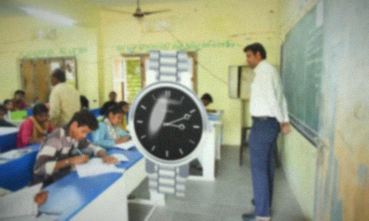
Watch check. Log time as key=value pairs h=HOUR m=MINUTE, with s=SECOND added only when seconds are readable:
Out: h=3 m=11
